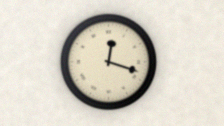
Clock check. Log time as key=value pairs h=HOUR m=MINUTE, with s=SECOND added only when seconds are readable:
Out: h=12 m=18
